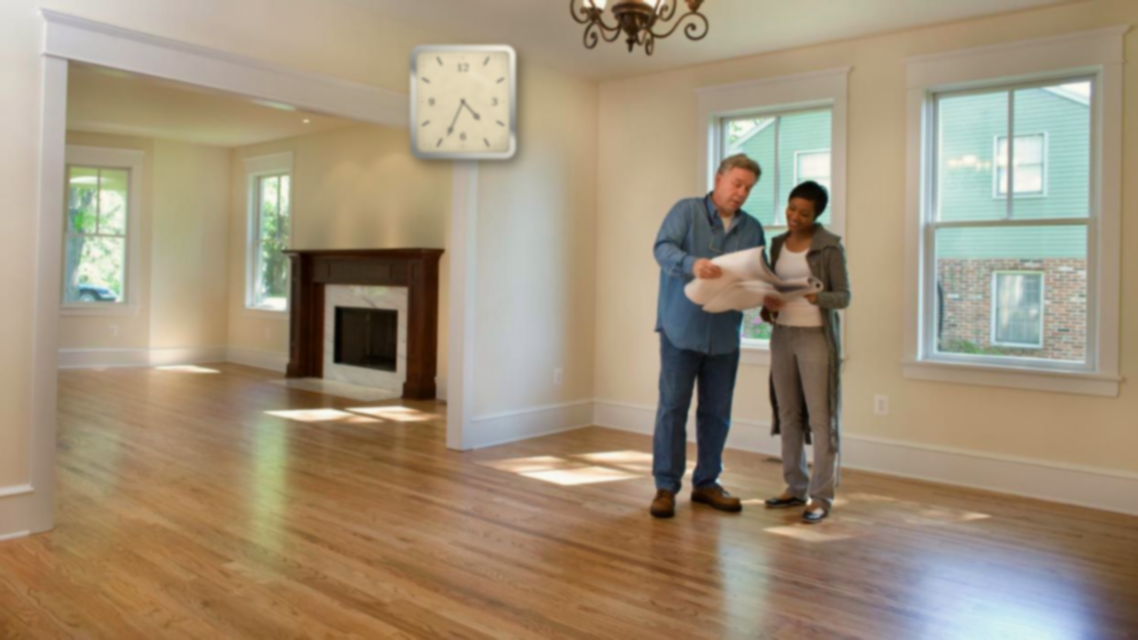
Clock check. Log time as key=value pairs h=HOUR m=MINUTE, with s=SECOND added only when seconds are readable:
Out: h=4 m=34
